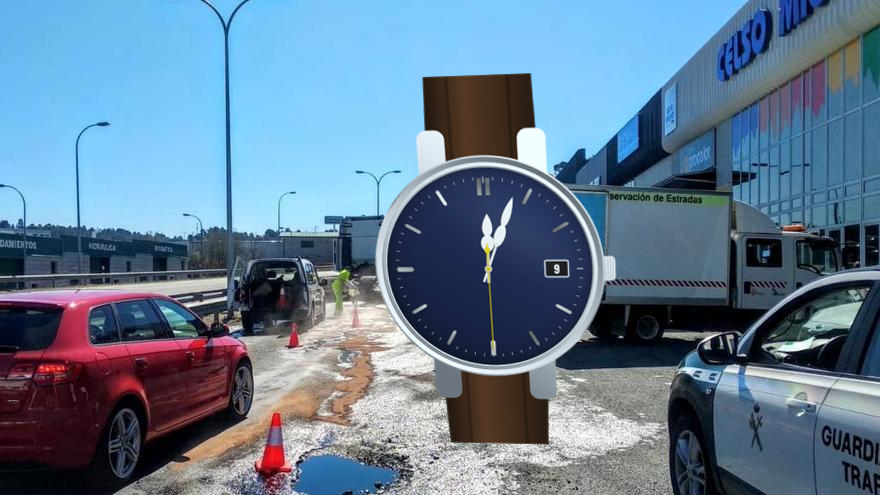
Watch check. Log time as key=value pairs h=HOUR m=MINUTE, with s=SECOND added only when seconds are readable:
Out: h=12 m=3 s=30
